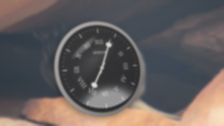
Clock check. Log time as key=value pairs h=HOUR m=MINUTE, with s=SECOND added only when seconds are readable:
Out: h=7 m=4
